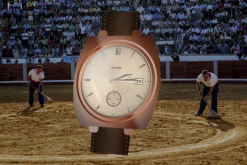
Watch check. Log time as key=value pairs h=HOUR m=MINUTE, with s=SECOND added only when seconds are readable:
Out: h=2 m=15
